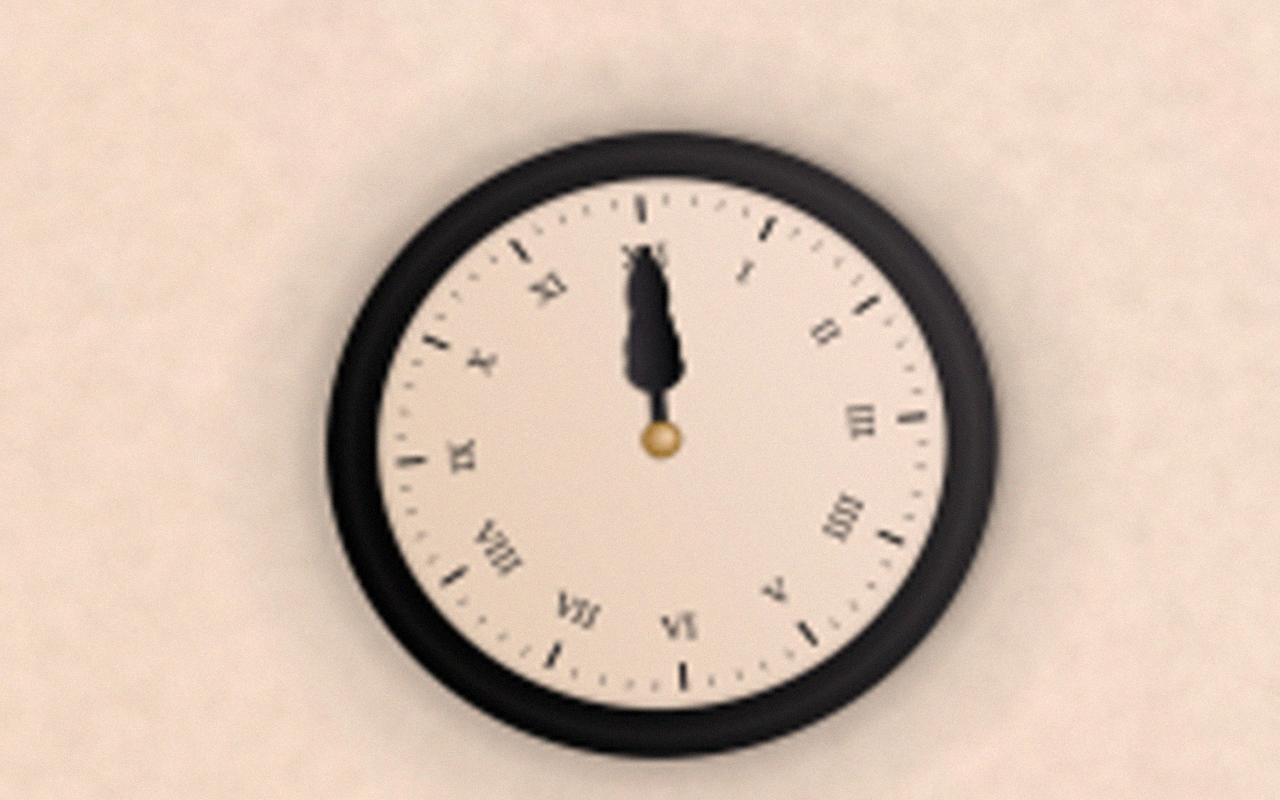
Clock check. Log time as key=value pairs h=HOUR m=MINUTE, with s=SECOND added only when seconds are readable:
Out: h=12 m=0
